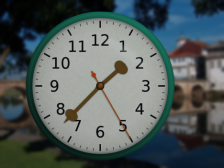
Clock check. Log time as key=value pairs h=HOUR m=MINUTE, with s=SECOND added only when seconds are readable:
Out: h=1 m=37 s=25
